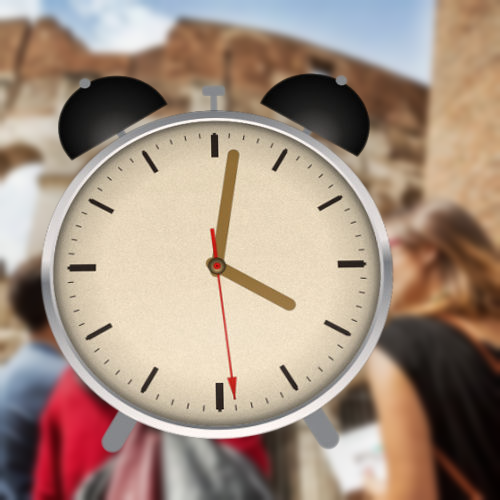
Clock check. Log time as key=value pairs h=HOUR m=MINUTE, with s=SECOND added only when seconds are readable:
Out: h=4 m=1 s=29
